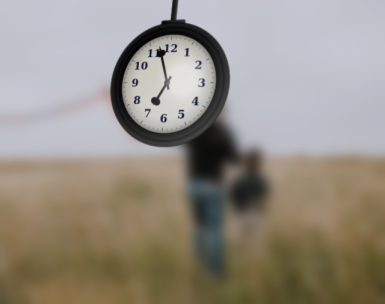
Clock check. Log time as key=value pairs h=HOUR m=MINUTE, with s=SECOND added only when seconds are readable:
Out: h=6 m=57
